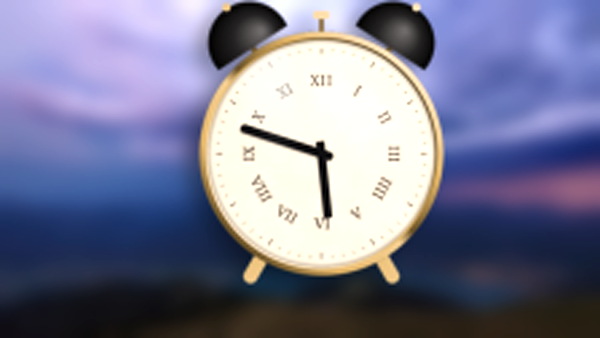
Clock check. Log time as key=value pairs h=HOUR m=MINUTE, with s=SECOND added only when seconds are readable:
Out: h=5 m=48
